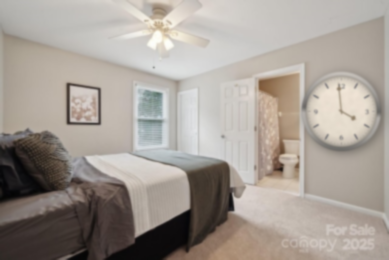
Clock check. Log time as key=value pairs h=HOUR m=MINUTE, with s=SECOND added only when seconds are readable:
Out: h=3 m=59
